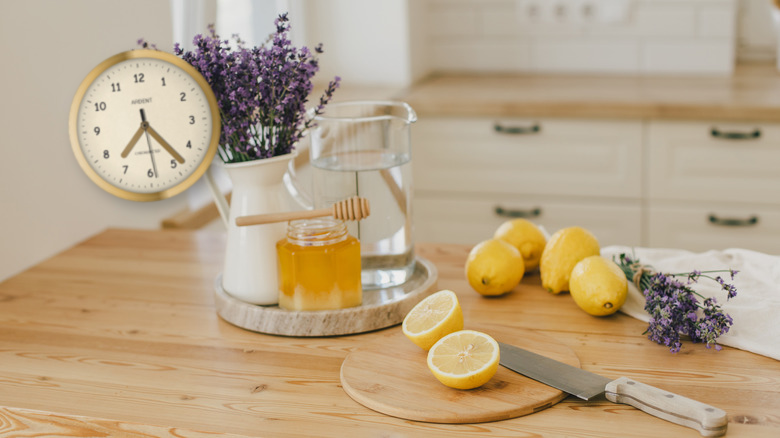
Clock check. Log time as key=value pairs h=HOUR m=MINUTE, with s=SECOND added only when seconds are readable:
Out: h=7 m=23 s=29
